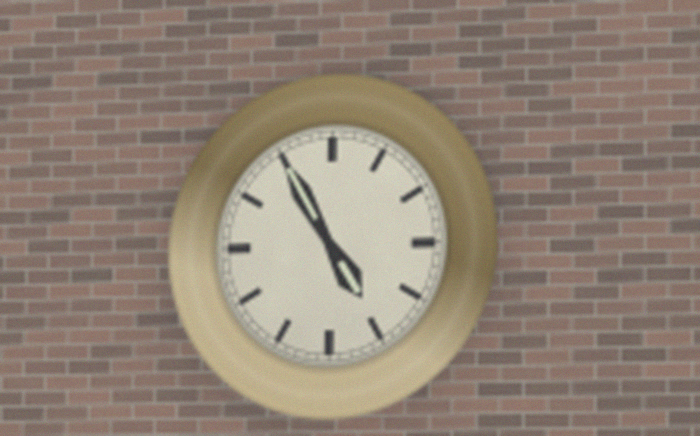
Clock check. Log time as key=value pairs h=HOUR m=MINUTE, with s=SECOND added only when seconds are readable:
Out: h=4 m=55
